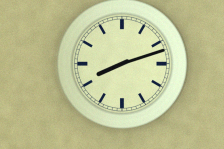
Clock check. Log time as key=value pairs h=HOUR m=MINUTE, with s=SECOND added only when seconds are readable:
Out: h=8 m=12
